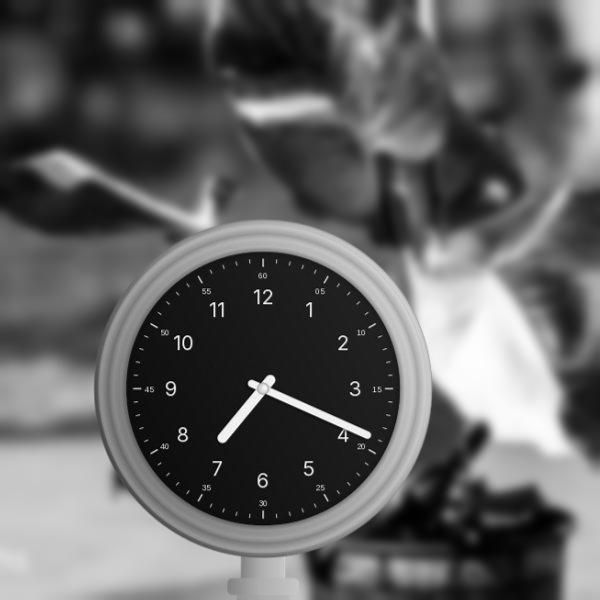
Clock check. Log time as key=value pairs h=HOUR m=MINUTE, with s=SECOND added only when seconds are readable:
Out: h=7 m=19
